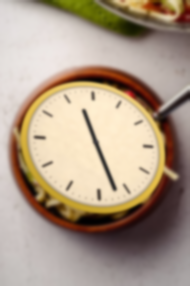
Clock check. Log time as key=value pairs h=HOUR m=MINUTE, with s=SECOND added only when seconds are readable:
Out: h=11 m=27
